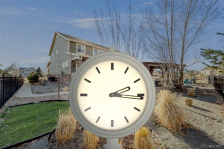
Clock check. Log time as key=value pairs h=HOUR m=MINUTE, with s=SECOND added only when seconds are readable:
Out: h=2 m=16
